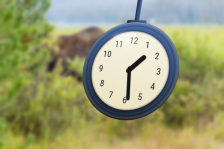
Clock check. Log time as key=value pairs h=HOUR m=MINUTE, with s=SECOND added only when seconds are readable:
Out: h=1 m=29
